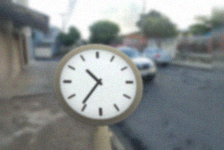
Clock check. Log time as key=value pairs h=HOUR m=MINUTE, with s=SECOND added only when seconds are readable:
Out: h=10 m=36
